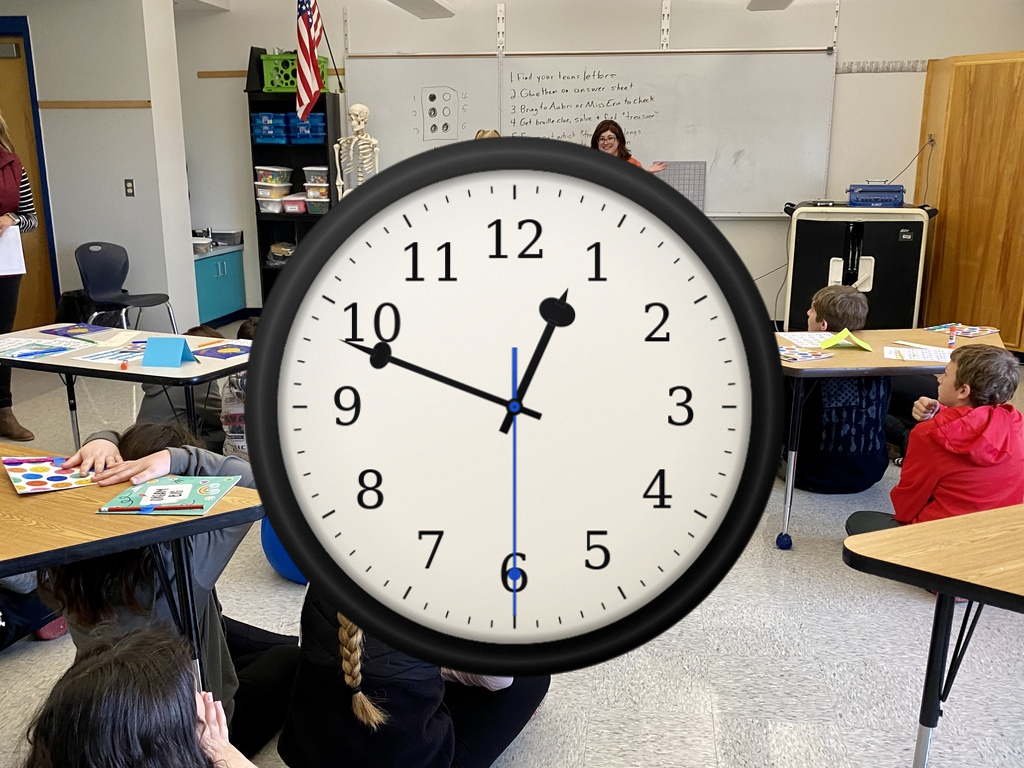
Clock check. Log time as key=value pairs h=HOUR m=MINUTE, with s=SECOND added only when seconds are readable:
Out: h=12 m=48 s=30
